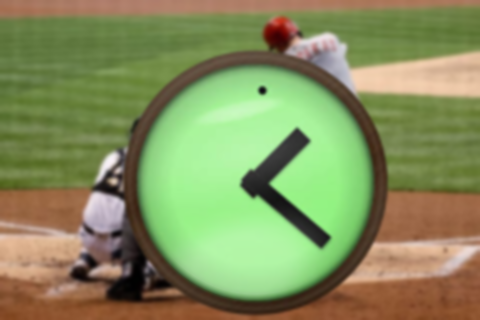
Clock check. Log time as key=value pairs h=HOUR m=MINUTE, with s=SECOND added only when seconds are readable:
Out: h=1 m=21
